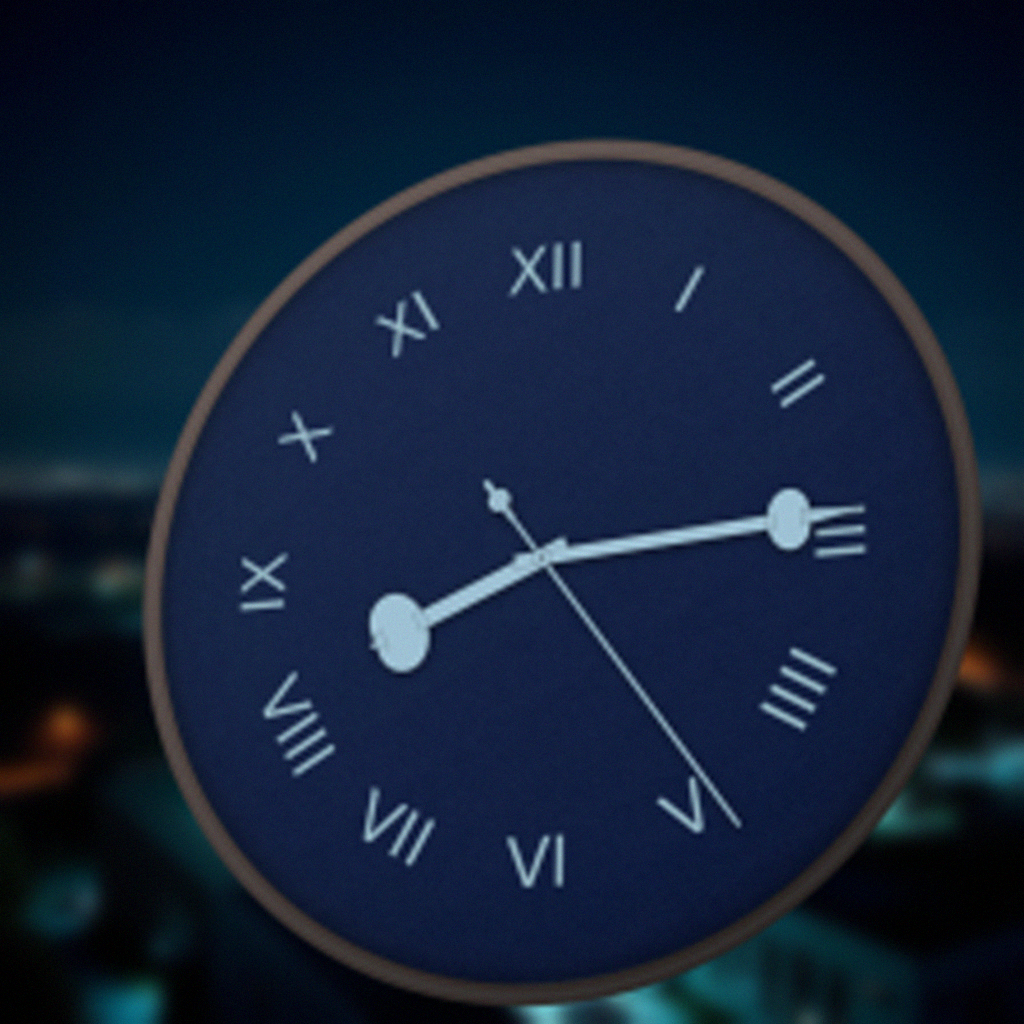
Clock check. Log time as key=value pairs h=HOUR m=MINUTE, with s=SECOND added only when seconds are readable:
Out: h=8 m=14 s=24
